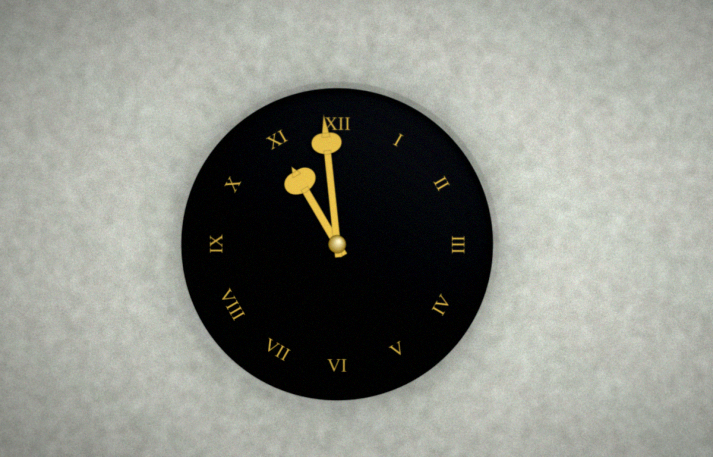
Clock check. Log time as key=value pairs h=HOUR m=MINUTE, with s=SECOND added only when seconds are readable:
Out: h=10 m=59
